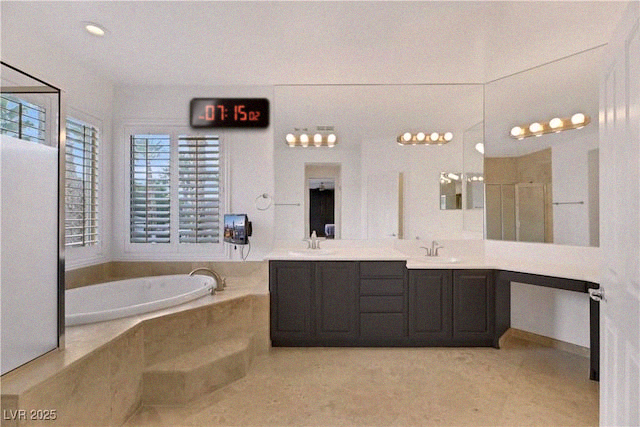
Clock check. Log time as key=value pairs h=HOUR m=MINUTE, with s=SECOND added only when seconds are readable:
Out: h=7 m=15
